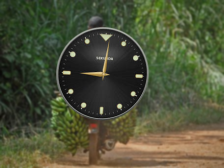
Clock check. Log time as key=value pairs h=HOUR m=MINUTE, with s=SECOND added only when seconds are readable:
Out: h=9 m=1
